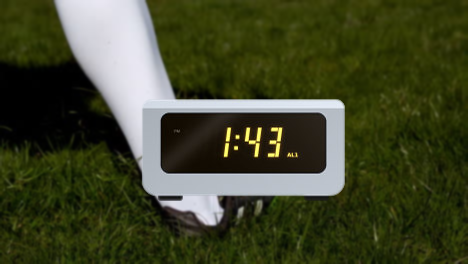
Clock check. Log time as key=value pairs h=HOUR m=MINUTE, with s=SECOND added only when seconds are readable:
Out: h=1 m=43
